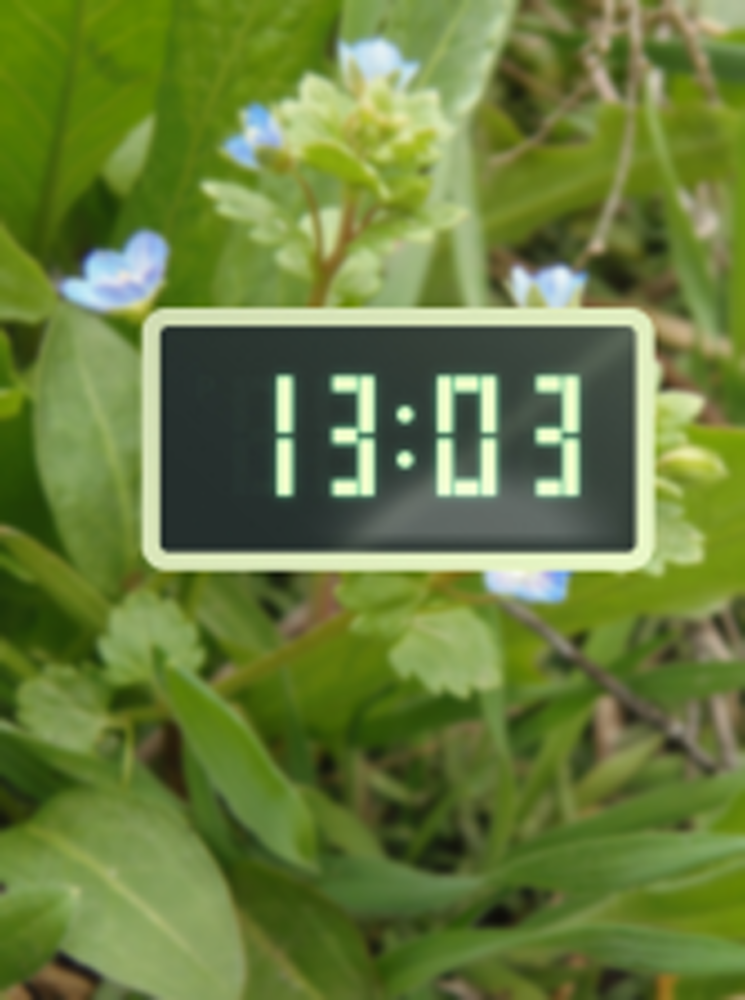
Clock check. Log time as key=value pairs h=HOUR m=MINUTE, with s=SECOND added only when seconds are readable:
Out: h=13 m=3
